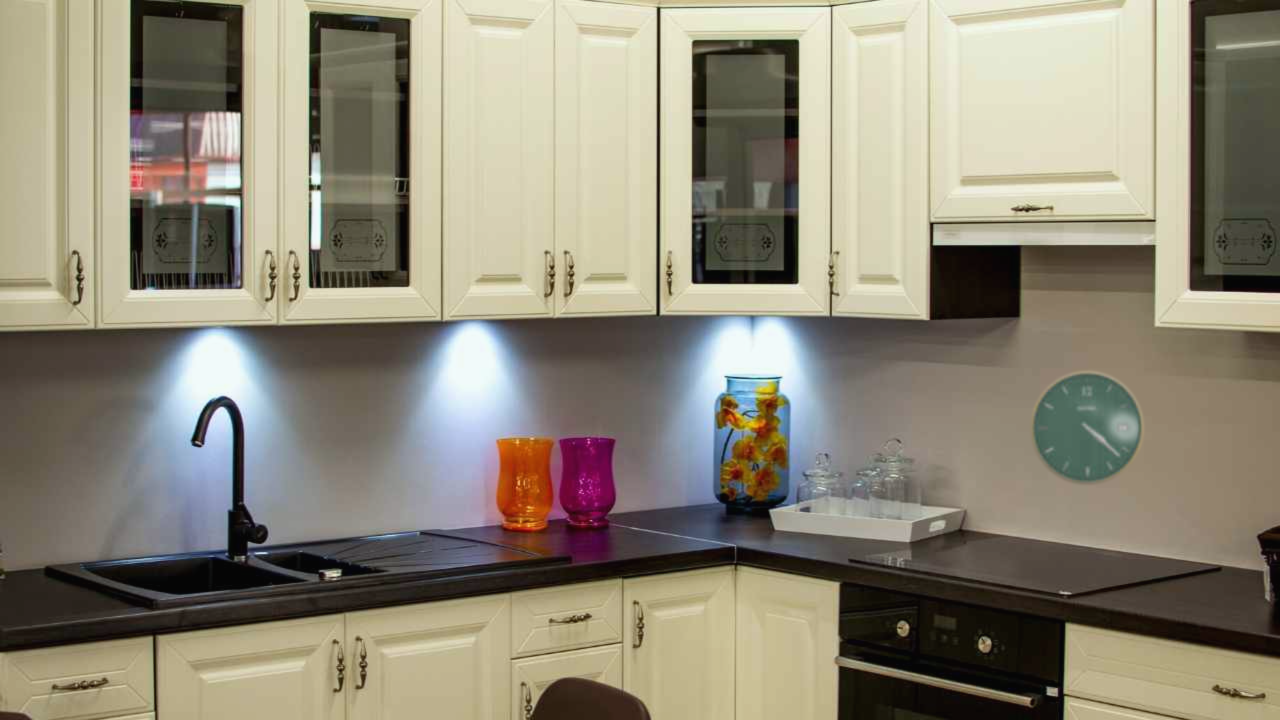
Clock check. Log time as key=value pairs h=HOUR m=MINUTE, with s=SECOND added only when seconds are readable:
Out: h=4 m=22
